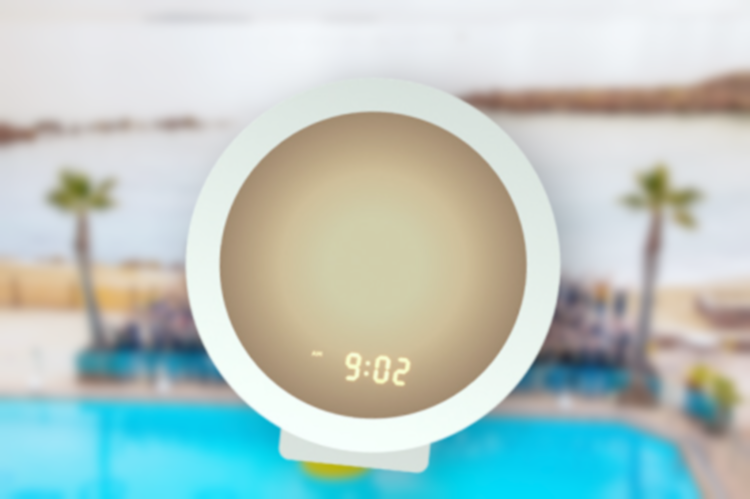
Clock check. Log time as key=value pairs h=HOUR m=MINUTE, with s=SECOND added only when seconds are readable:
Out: h=9 m=2
